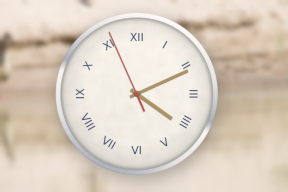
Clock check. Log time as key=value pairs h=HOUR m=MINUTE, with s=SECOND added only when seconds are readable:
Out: h=4 m=10 s=56
